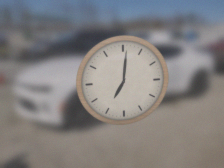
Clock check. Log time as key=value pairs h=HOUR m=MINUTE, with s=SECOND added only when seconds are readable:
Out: h=7 m=1
